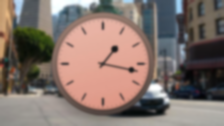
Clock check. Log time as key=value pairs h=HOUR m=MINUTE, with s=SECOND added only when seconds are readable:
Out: h=1 m=17
